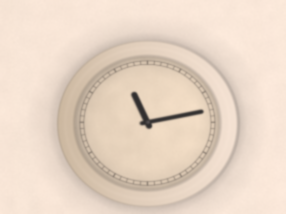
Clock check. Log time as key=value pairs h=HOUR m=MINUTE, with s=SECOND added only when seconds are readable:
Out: h=11 m=13
